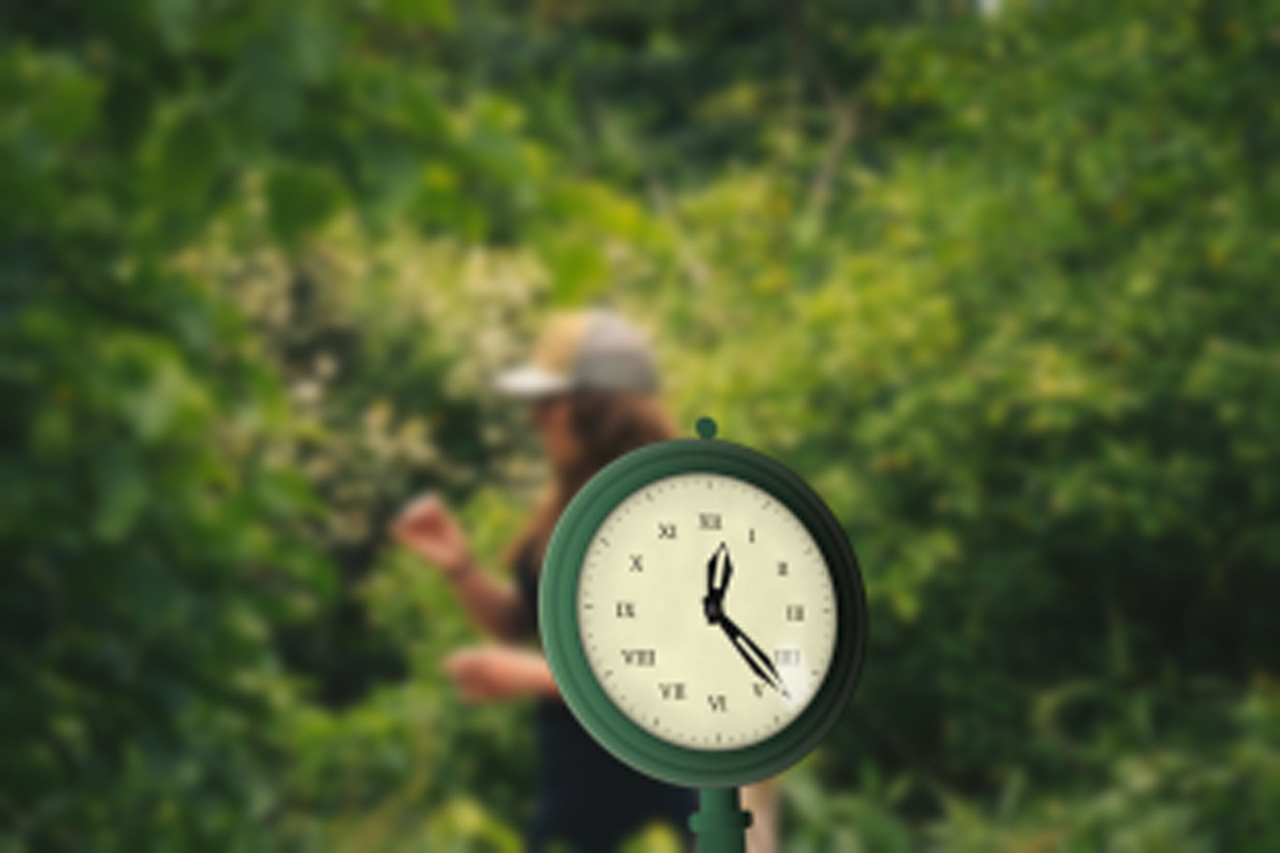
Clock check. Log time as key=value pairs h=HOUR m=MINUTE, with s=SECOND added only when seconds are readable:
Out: h=12 m=23
